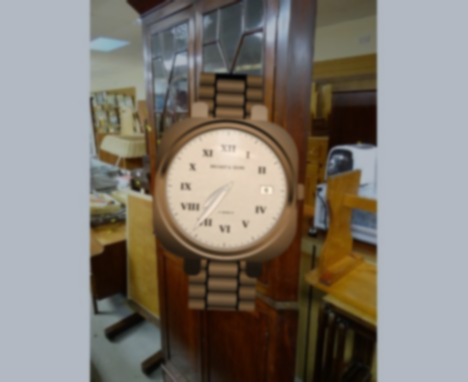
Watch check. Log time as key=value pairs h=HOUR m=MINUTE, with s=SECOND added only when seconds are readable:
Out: h=7 m=36
